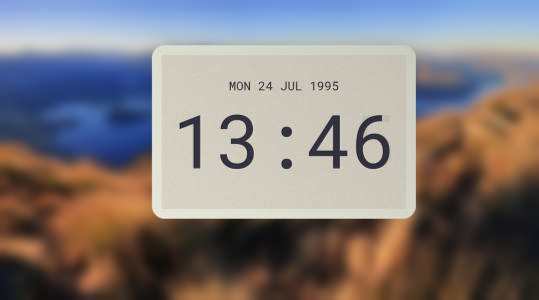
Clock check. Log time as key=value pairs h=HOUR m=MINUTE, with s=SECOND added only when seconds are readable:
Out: h=13 m=46
